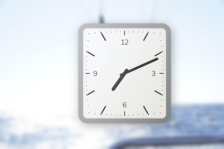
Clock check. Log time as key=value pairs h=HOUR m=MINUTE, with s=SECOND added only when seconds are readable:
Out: h=7 m=11
